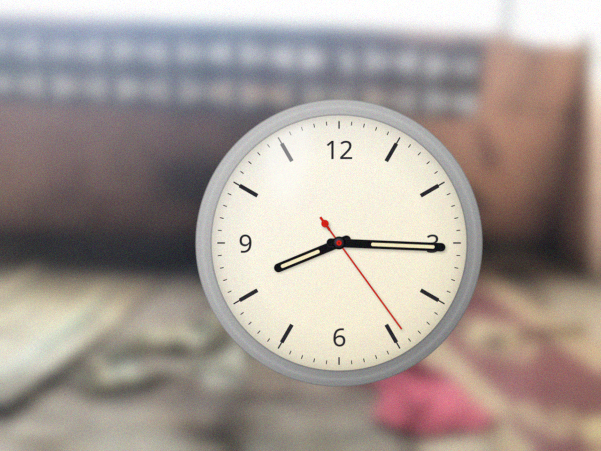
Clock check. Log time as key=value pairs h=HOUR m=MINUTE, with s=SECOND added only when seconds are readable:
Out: h=8 m=15 s=24
